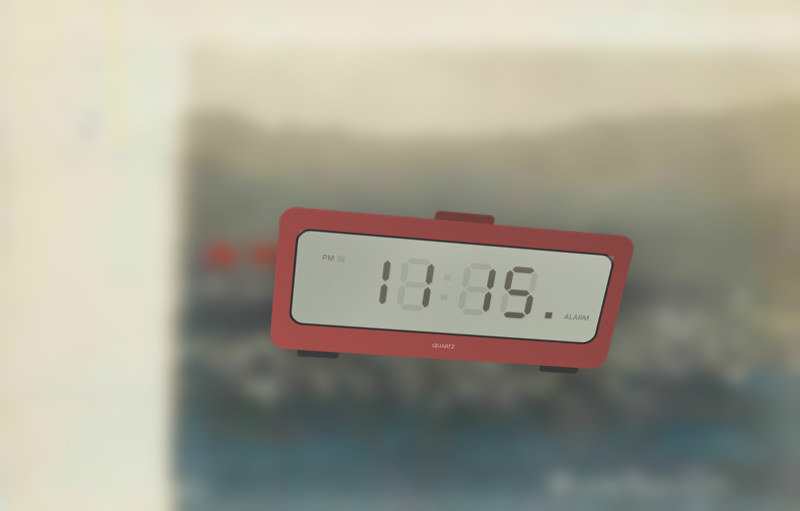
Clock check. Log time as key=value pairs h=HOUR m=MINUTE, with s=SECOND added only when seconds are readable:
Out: h=11 m=15
